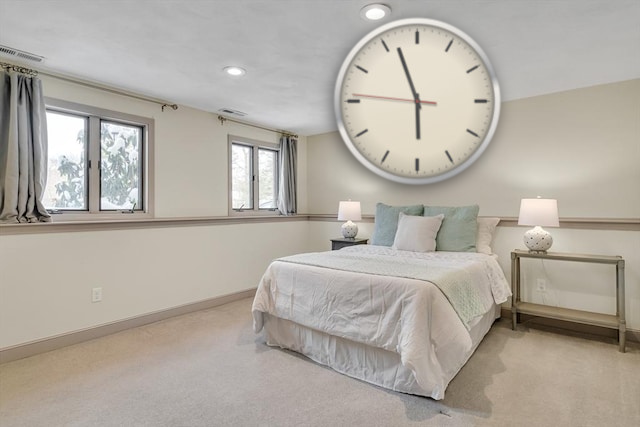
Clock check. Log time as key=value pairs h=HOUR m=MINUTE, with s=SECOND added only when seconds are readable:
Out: h=5 m=56 s=46
